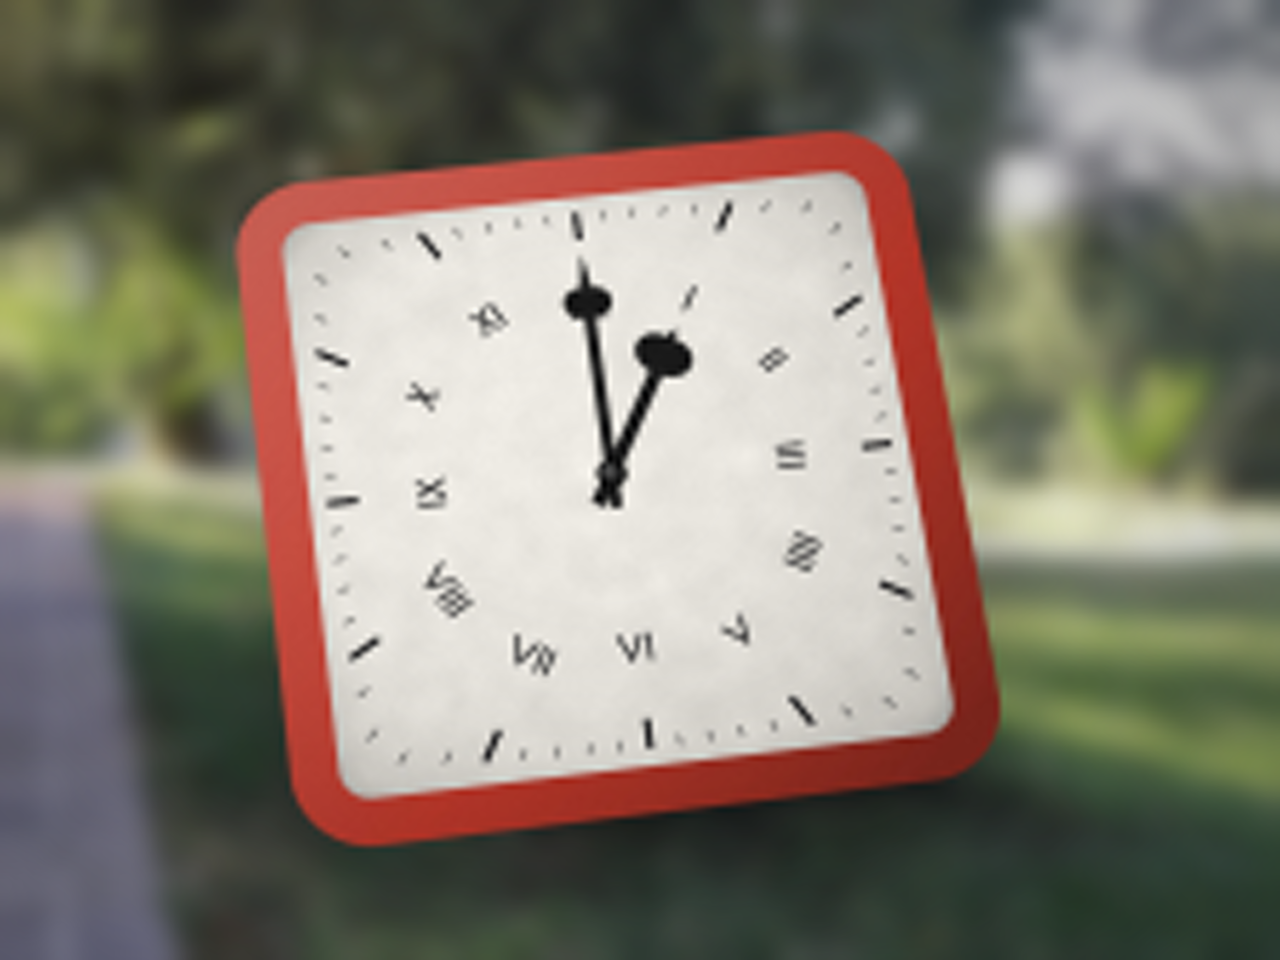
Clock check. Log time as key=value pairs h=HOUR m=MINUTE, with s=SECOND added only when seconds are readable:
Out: h=1 m=0
